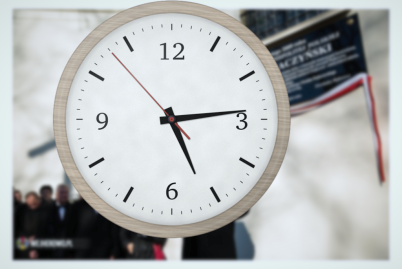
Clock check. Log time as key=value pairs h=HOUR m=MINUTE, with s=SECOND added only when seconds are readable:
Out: h=5 m=13 s=53
